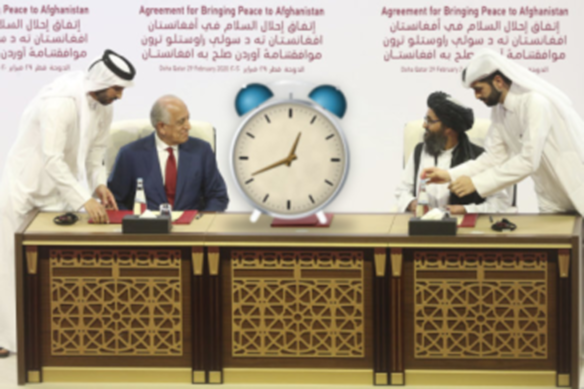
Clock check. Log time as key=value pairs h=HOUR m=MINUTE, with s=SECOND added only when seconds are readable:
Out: h=12 m=41
